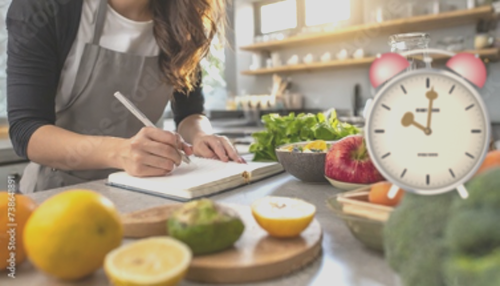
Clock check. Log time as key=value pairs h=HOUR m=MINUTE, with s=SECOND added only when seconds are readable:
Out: h=10 m=1
